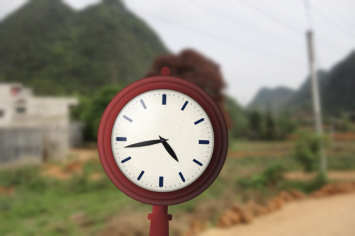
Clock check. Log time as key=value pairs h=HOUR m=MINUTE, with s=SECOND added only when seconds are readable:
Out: h=4 m=43
